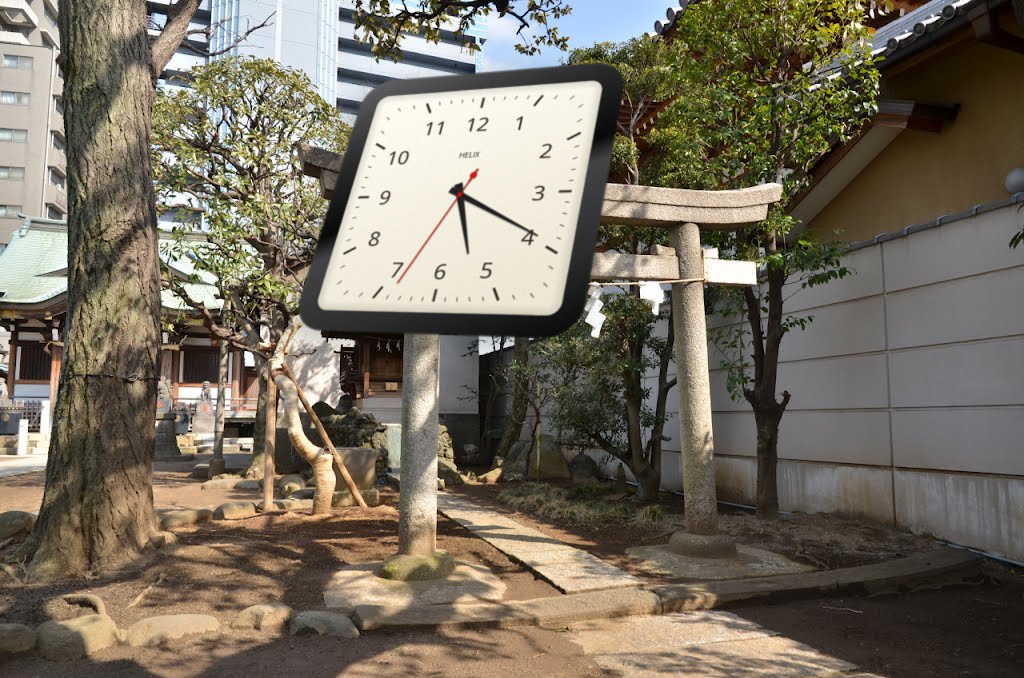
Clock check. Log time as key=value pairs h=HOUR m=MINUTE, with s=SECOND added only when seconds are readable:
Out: h=5 m=19 s=34
